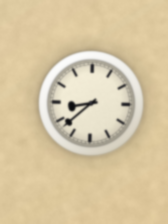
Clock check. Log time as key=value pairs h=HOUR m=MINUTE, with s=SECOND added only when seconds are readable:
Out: h=8 m=38
